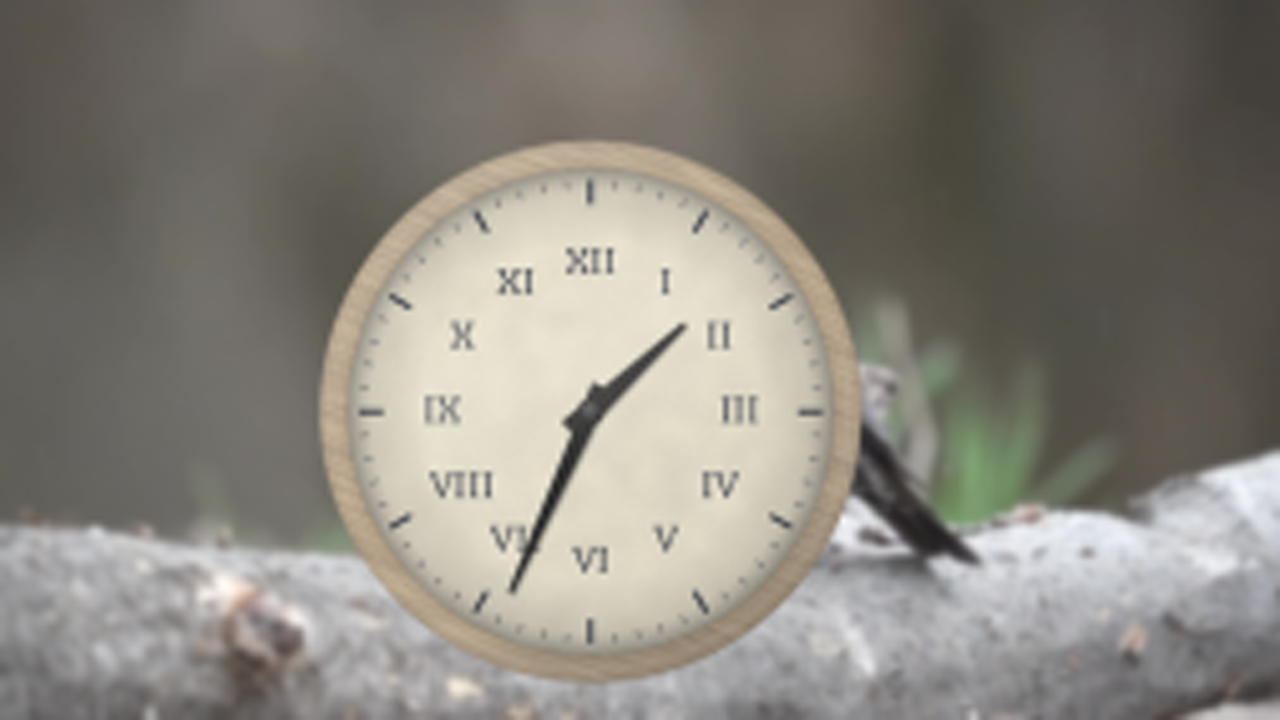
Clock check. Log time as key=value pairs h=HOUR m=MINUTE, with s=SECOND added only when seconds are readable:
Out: h=1 m=34
